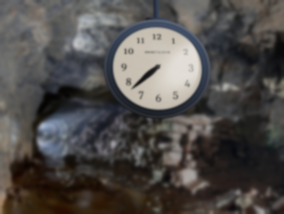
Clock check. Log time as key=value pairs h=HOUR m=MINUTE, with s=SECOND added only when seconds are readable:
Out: h=7 m=38
